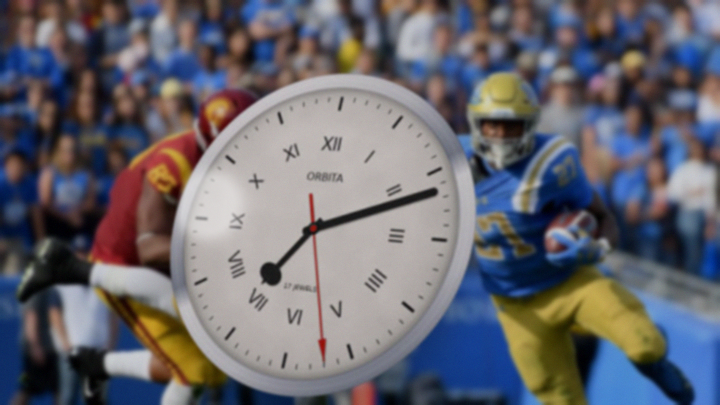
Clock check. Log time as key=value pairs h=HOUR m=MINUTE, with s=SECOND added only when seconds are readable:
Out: h=7 m=11 s=27
